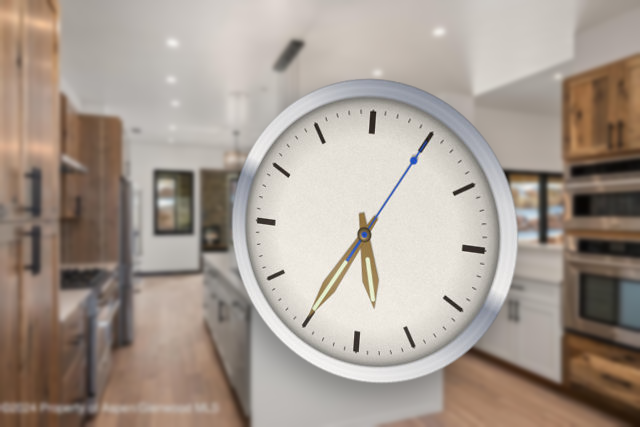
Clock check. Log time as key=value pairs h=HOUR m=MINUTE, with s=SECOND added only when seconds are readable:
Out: h=5 m=35 s=5
